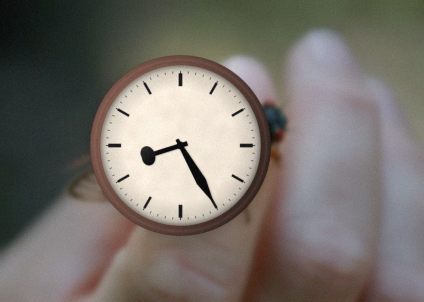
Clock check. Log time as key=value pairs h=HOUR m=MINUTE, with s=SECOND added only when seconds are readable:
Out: h=8 m=25
